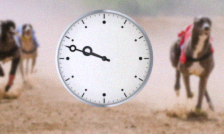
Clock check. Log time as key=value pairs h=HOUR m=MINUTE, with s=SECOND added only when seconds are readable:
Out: h=9 m=48
